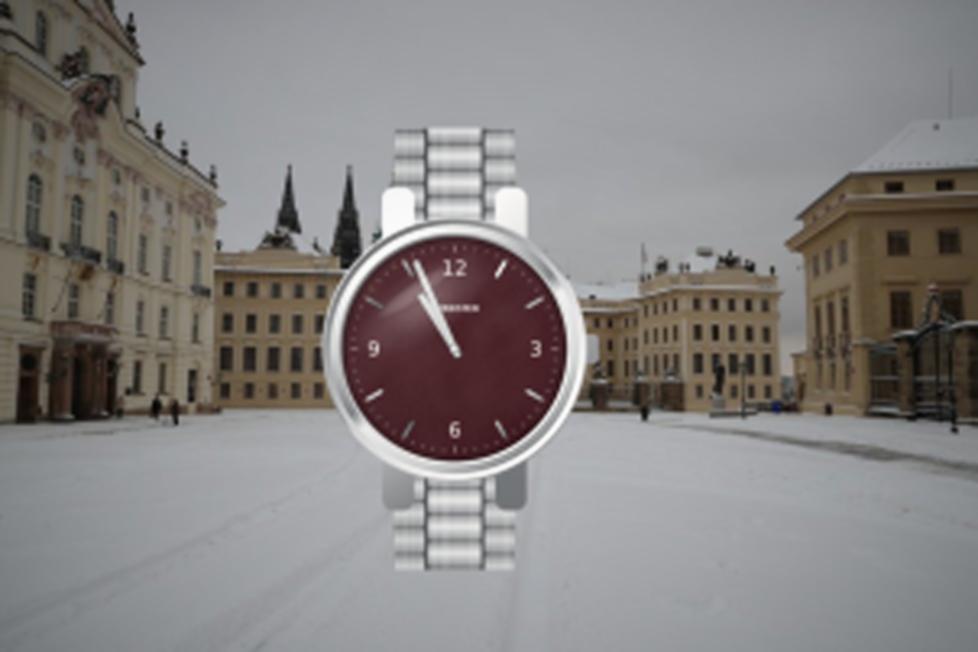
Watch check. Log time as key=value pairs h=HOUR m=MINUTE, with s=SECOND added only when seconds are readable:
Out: h=10 m=56
